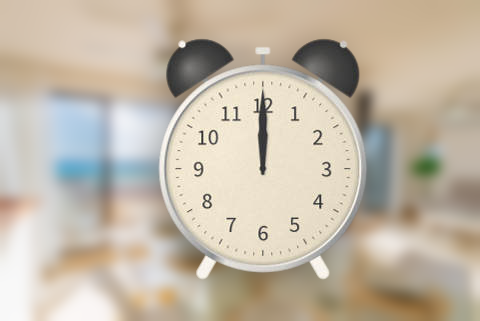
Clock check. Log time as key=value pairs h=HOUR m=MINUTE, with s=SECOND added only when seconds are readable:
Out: h=12 m=0
